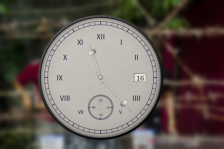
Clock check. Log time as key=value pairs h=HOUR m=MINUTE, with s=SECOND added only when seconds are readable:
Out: h=11 m=23
